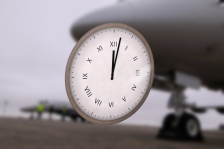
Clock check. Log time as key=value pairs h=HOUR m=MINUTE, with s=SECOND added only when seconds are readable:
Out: h=12 m=2
